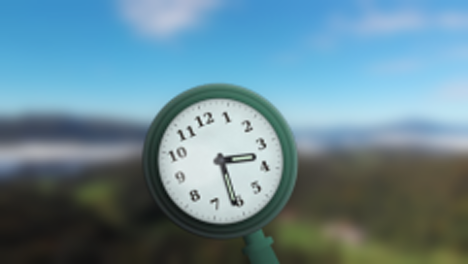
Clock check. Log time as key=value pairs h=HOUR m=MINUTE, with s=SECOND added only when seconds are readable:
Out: h=3 m=31
